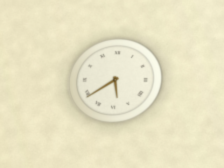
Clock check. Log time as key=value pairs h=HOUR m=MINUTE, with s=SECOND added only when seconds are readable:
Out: h=5 m=39
